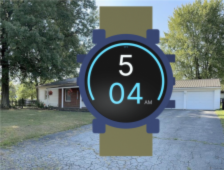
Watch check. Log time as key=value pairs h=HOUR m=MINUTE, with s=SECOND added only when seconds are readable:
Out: h=5 m=4
